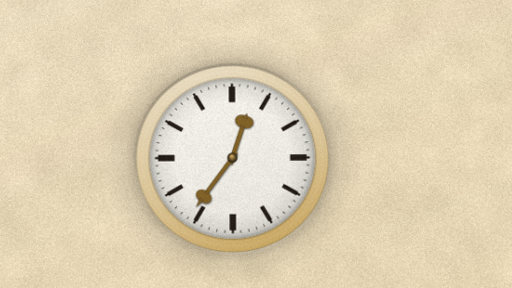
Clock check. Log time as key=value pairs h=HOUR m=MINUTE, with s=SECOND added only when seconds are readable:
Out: h=12 m=36
